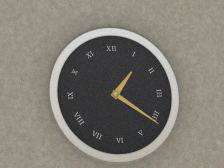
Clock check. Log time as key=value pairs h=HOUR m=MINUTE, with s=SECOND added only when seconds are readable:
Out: h=1 m=21
